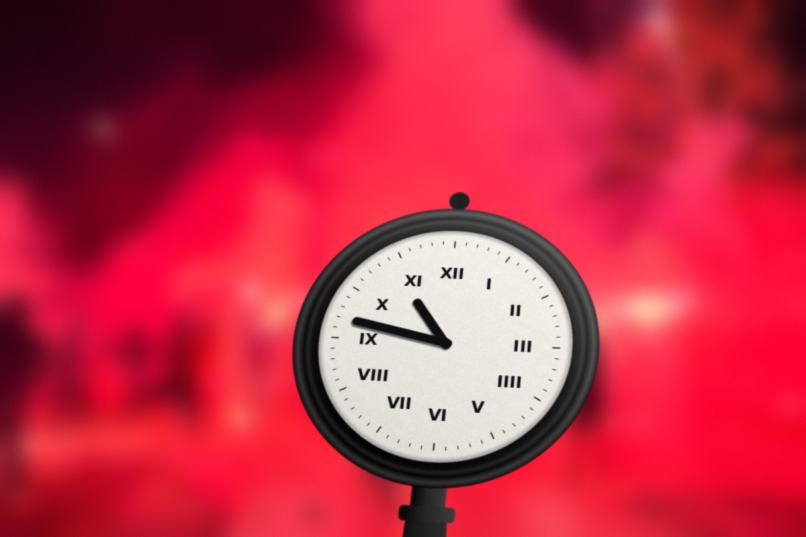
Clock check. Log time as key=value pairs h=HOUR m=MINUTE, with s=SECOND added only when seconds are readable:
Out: h=10 m=47
